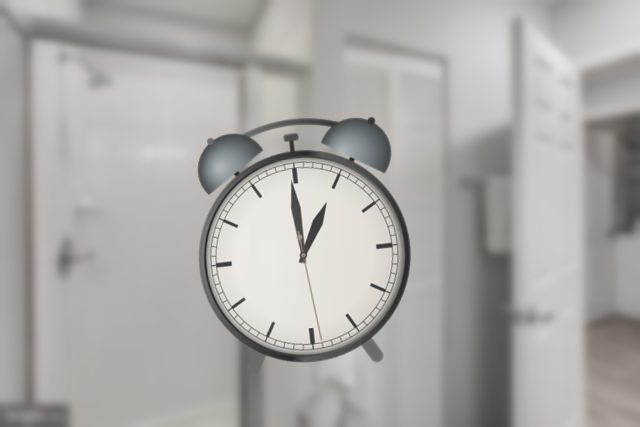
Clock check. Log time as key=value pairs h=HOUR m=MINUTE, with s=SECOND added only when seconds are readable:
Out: h=12 m=59 s=29
